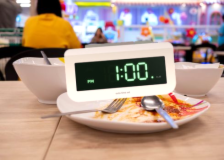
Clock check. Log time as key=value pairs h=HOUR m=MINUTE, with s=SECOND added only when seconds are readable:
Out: h=1 m=0
